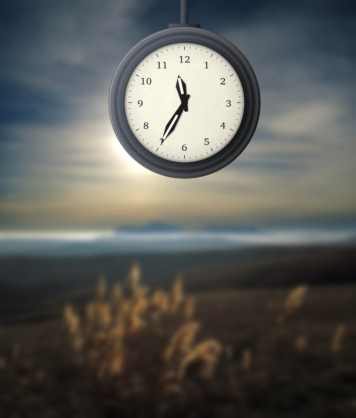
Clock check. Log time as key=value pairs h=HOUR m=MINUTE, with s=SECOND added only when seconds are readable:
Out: h=11 m=35
